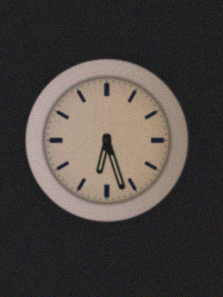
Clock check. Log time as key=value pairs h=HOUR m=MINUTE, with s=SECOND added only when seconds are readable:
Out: h=6 m=27
